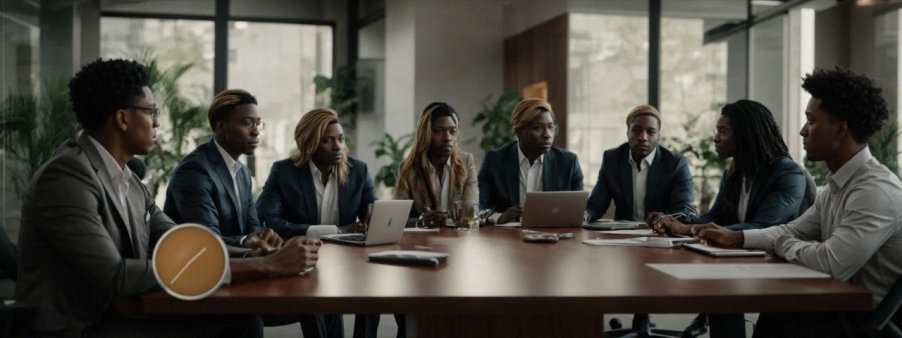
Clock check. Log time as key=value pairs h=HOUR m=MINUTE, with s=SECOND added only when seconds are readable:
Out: h=1 m=37
